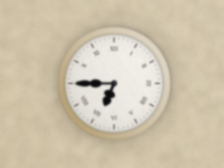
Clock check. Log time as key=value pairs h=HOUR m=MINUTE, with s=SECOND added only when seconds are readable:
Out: h=6 m=45
